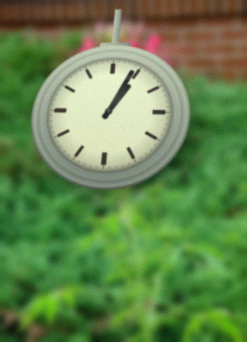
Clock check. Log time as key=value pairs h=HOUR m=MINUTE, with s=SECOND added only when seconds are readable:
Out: h=1 m=4
